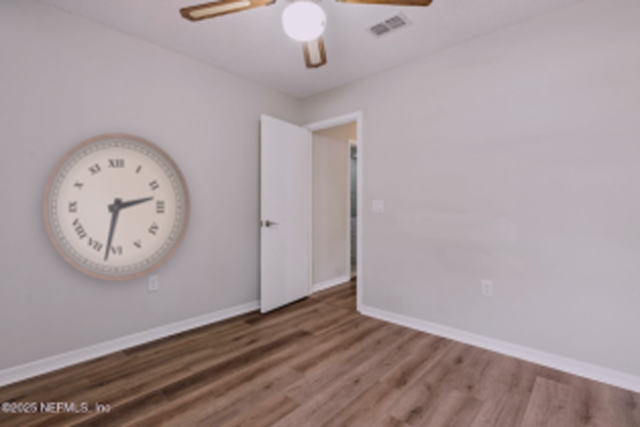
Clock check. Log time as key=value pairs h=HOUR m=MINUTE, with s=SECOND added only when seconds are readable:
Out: h=2 m=32
